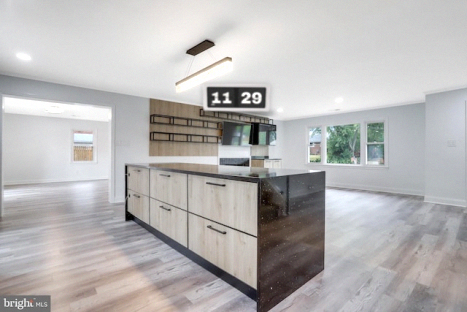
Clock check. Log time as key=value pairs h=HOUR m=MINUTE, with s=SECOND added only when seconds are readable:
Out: h=11 m=29
